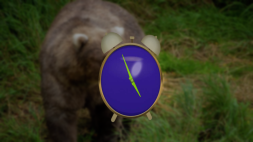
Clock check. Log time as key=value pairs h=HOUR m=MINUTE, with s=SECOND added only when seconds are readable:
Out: h=4 m=56
